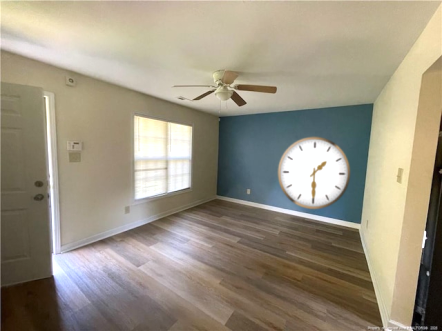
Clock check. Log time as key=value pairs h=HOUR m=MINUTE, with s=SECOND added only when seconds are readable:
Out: h=1 m=30
